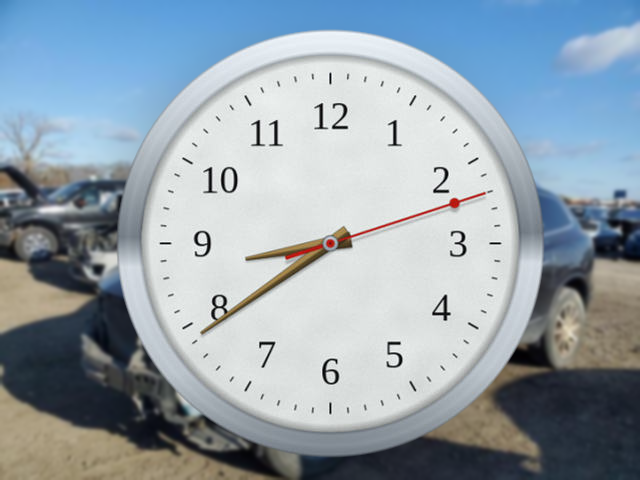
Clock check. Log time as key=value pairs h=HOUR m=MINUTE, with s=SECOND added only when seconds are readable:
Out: h=8 m=39 s=12
